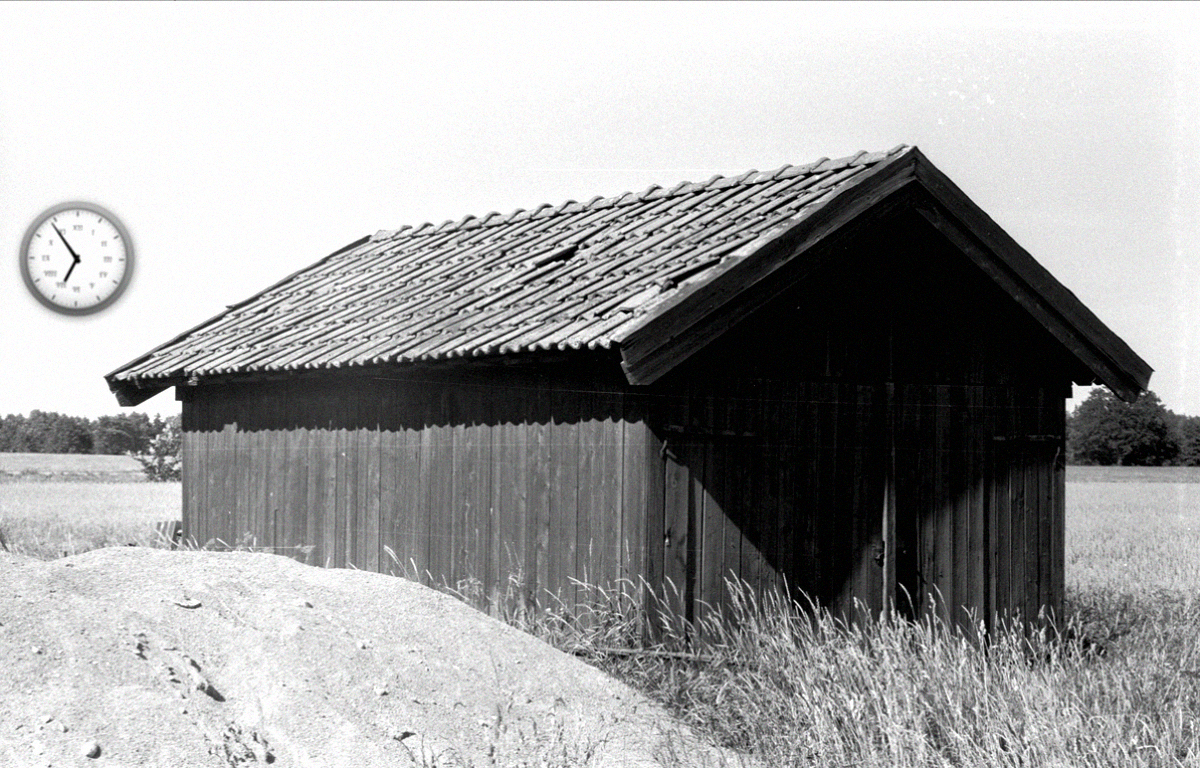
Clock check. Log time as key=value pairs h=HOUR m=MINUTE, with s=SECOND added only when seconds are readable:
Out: h=6 m=54
